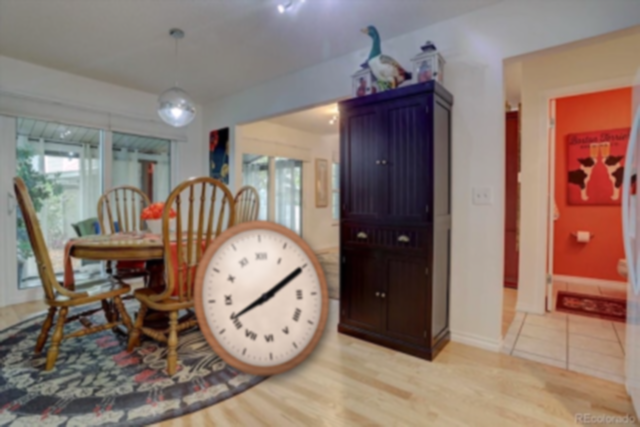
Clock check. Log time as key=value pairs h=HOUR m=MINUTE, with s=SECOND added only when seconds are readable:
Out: h=8 m=10
